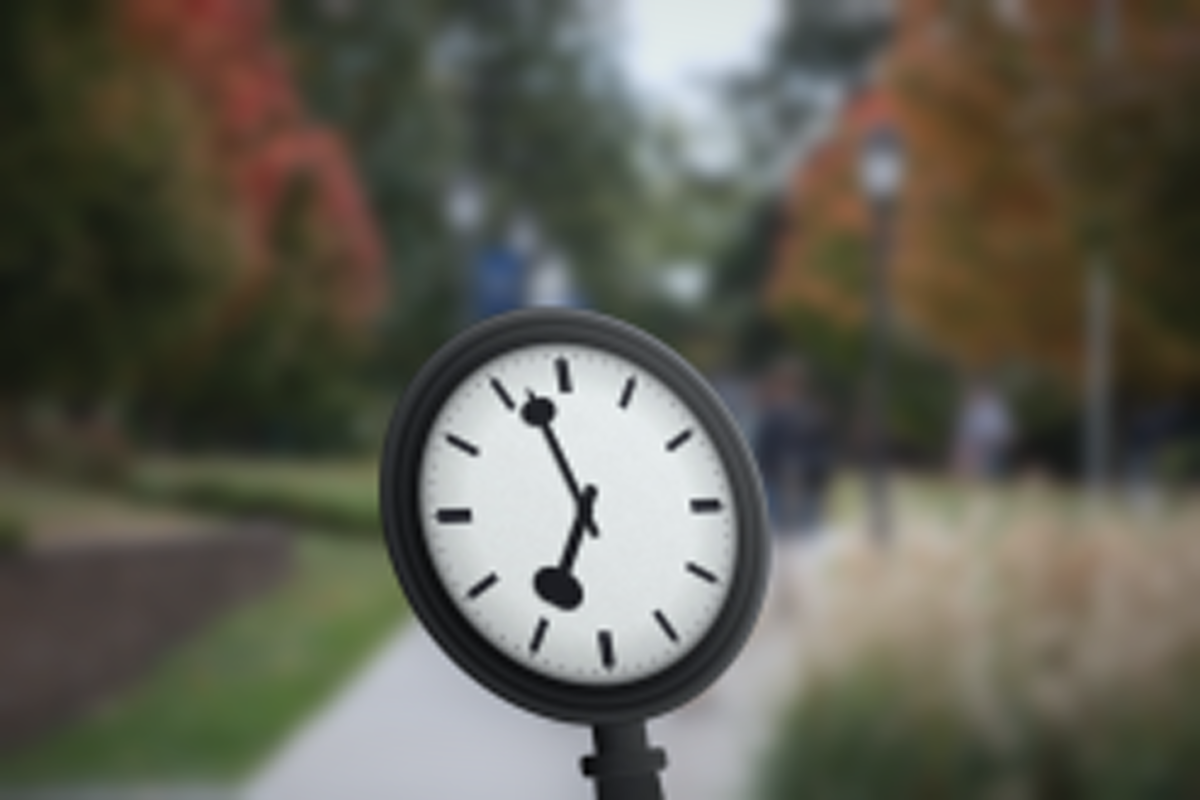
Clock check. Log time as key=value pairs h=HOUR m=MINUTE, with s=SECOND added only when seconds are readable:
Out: h=6 m=57
